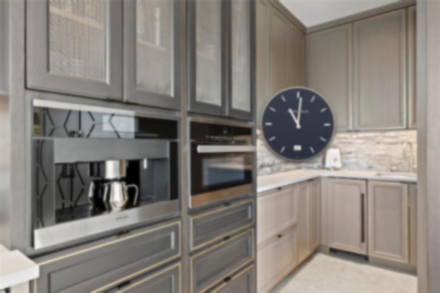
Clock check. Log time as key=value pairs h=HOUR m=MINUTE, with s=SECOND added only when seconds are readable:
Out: h=11 m=1
